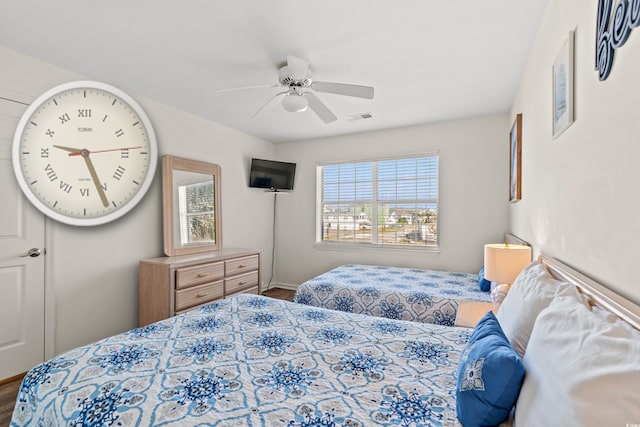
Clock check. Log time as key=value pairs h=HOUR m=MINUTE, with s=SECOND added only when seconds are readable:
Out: h=9 m=26 s=14
